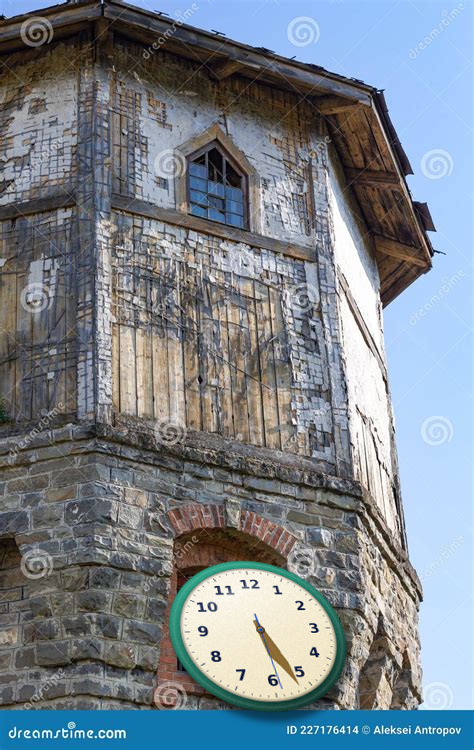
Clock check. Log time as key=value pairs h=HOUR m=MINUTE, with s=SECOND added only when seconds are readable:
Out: h=5 m=26 s=29
